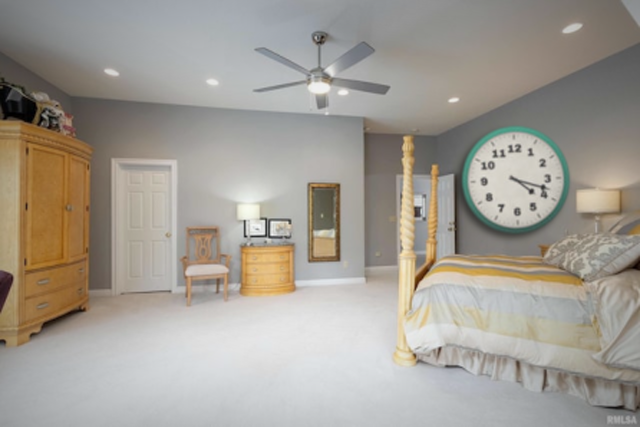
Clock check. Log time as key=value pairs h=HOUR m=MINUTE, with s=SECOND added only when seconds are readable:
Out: h=4 m=18
